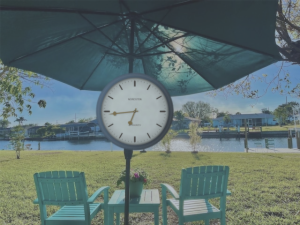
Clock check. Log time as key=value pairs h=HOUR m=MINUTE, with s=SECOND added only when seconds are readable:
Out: h=6 m=44
